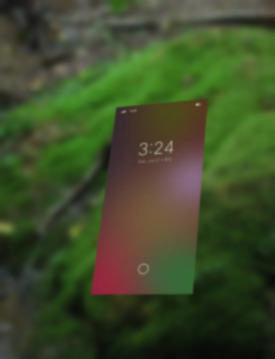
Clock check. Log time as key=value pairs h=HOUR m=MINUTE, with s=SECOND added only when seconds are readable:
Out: h=3 m=24
